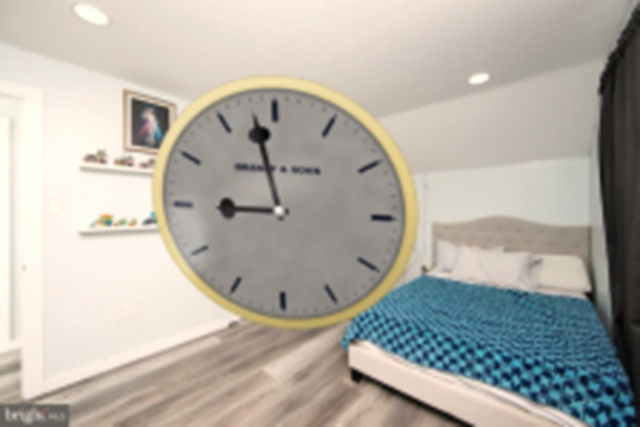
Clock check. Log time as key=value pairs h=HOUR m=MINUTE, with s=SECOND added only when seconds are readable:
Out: h=8 m=58
